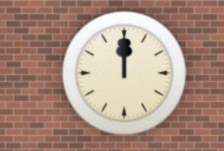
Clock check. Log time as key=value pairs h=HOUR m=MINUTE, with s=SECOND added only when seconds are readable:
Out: h=12 m=0
